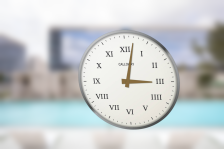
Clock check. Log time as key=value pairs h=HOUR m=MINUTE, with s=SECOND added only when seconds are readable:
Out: h=3 m=2
